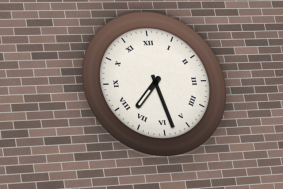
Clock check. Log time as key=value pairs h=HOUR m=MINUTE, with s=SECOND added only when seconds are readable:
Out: h=7 m=28
